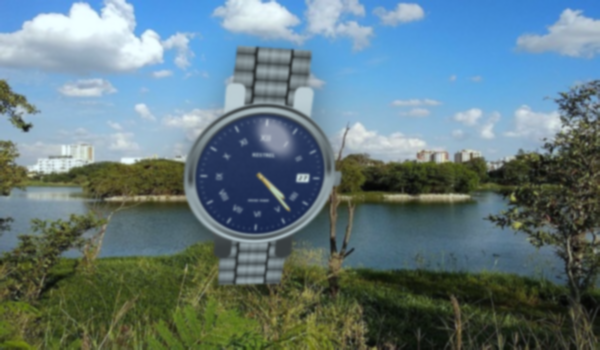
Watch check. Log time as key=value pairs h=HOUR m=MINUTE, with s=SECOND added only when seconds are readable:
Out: h=4 m=23
